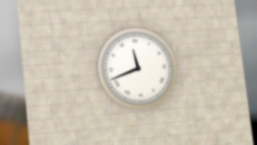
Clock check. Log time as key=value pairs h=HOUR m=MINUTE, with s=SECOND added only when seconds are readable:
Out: h=11 m=42
